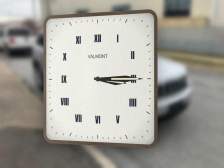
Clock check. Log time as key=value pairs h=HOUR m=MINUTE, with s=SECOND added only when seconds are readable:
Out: h=3 m=15
